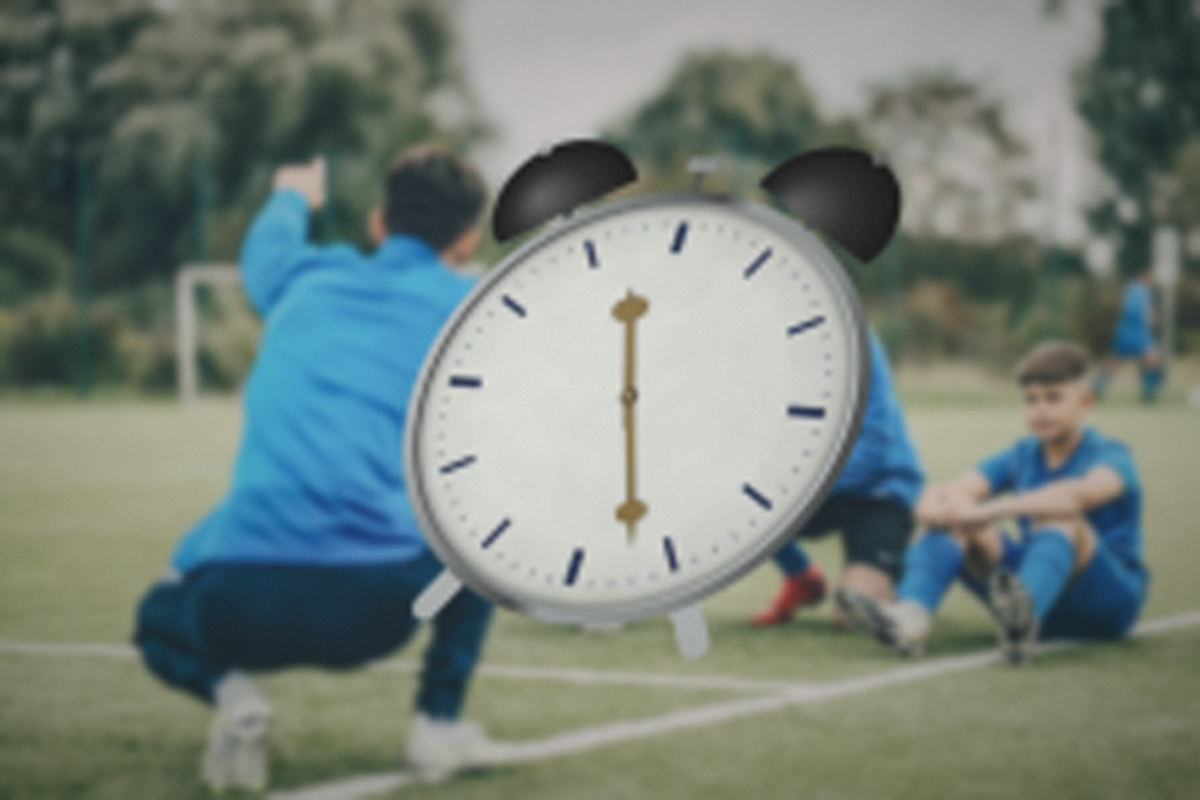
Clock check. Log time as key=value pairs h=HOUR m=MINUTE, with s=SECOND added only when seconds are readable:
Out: h=11 m=27
